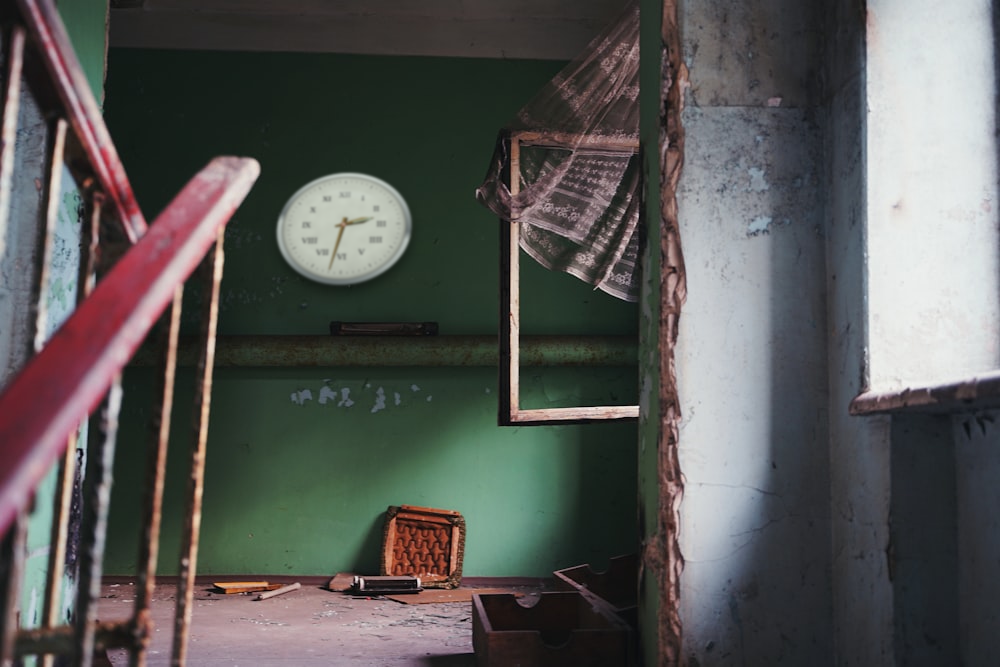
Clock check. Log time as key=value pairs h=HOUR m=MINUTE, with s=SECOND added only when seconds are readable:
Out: h=2 m=32
